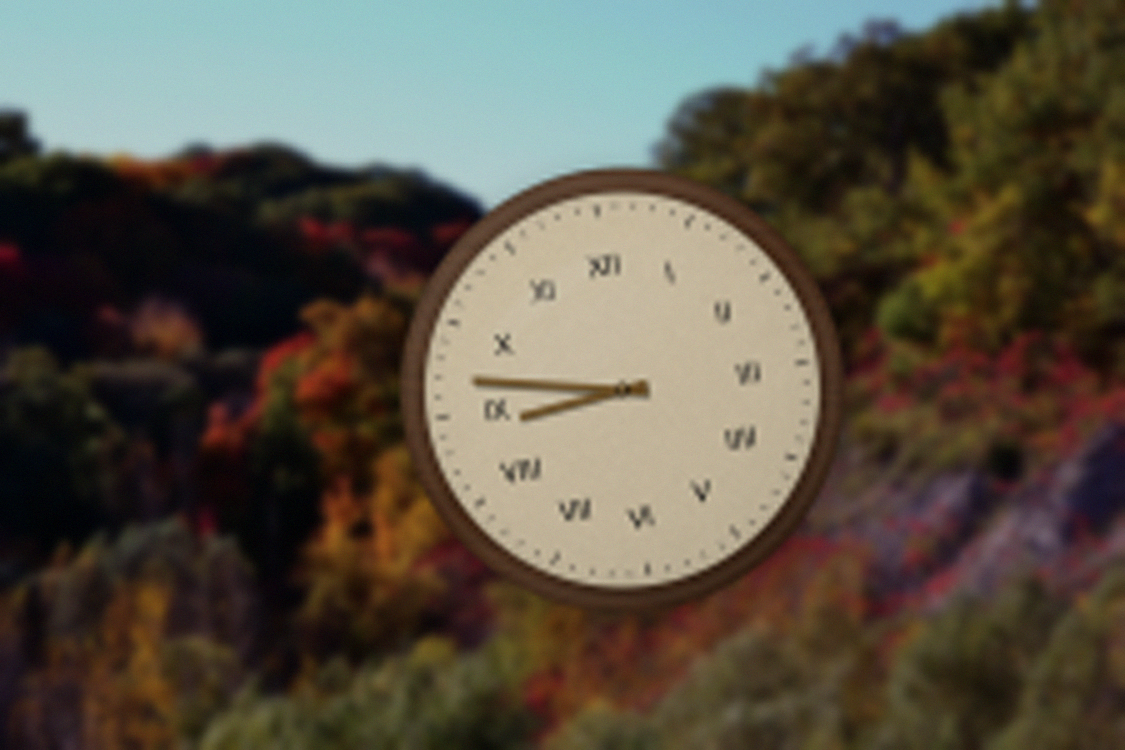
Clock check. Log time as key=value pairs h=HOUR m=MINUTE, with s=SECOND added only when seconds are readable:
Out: h=8 m=47
